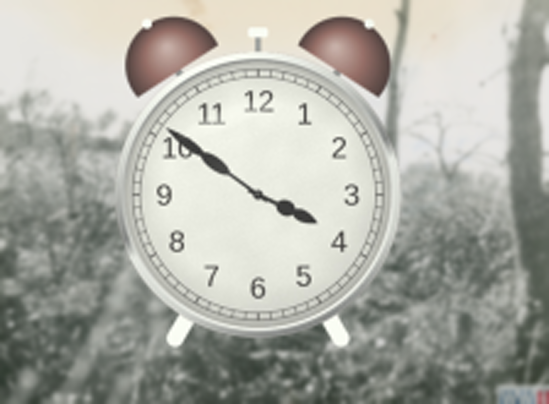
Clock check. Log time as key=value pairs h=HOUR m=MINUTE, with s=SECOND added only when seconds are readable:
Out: h=3 m=51
